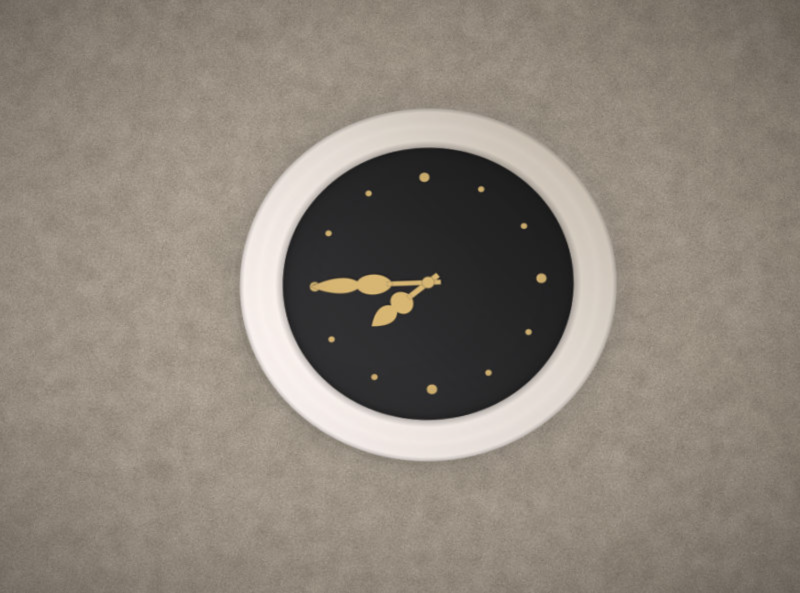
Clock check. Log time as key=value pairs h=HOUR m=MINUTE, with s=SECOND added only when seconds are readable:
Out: h=7 m=45
